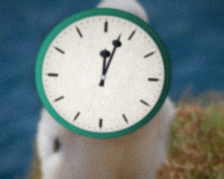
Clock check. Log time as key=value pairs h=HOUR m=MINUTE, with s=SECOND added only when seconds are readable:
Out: h=12 m=3
